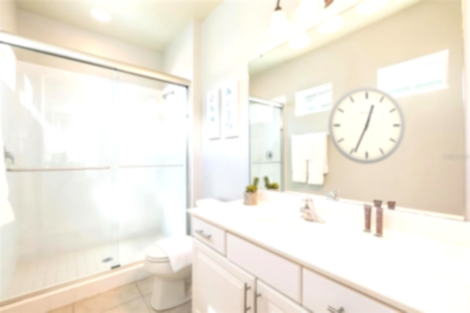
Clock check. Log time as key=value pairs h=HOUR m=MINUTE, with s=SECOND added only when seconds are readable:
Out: h=12 m=34
